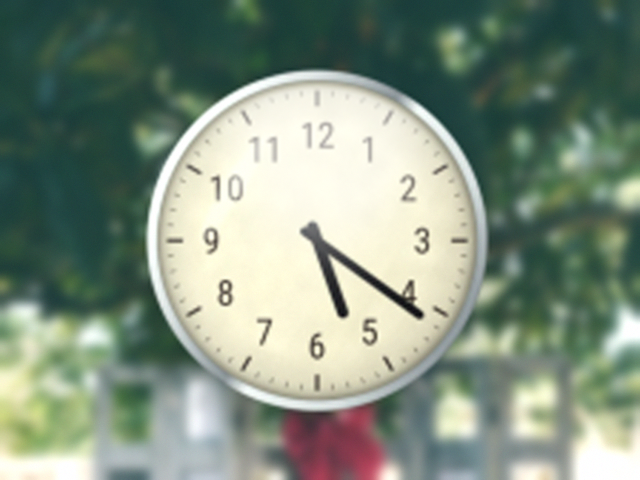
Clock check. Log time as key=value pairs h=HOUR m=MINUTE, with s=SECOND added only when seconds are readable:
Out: h=5 m=21
